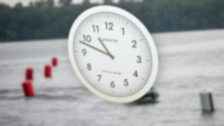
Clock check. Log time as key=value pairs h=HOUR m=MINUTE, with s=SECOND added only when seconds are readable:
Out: h=10 m=48
